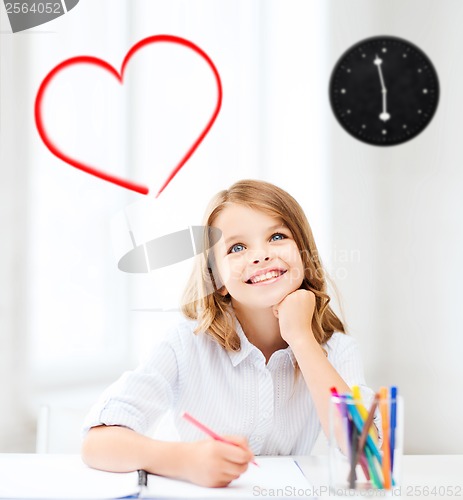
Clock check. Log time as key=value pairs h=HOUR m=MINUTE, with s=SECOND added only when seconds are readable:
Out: h=5 m=58
